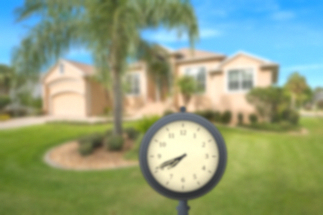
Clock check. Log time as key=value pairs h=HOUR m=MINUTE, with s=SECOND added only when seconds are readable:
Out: h=7 m=41
